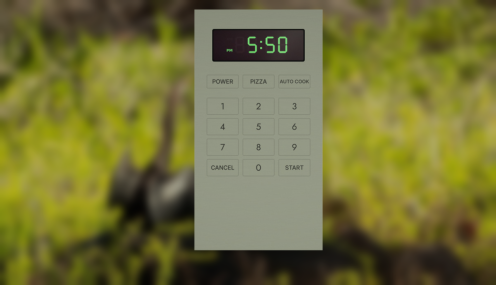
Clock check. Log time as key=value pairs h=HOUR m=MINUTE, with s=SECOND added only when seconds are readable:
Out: h=5 m=50
